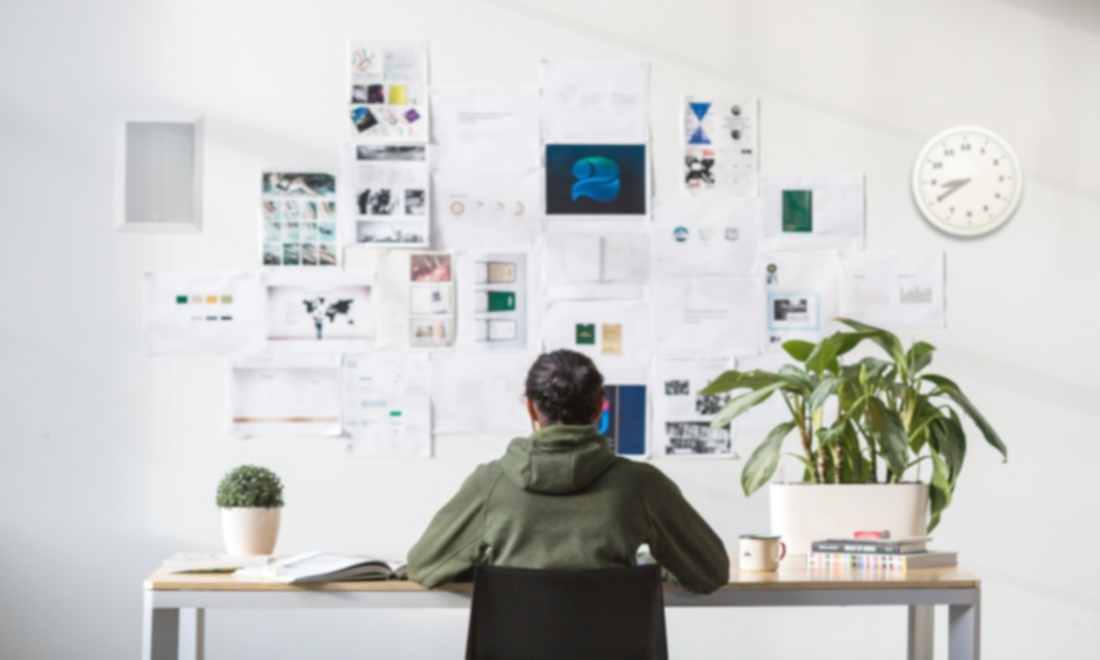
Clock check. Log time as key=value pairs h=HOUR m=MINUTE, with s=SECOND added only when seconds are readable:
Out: h=8 m=40
